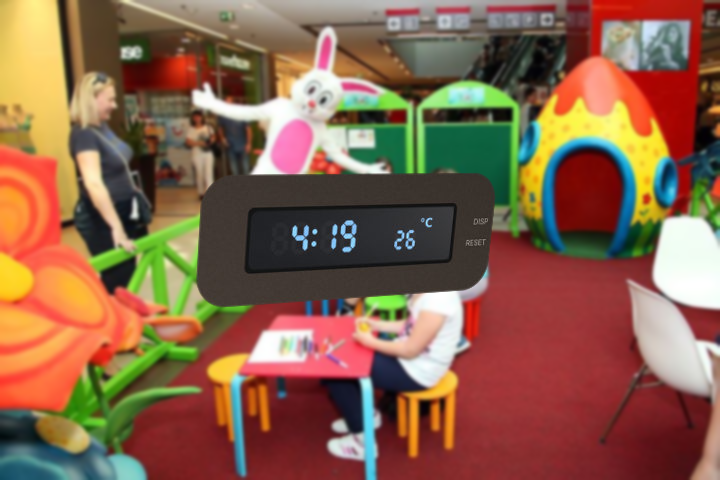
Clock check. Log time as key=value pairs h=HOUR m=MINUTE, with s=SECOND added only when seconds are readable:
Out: h=4 m=19
